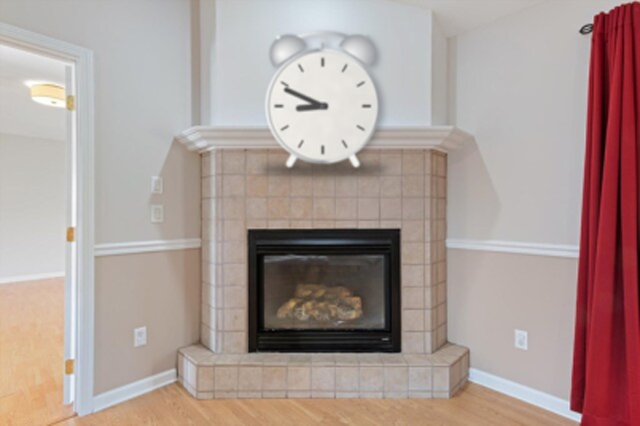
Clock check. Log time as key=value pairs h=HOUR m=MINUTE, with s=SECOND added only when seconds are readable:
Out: h=8 m=49
